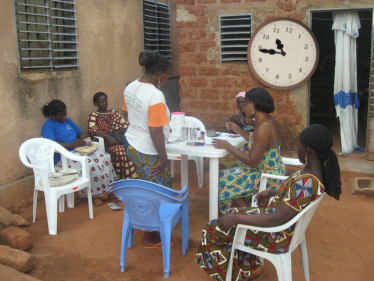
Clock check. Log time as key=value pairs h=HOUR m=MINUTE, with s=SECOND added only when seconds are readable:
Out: h=10 m=44
